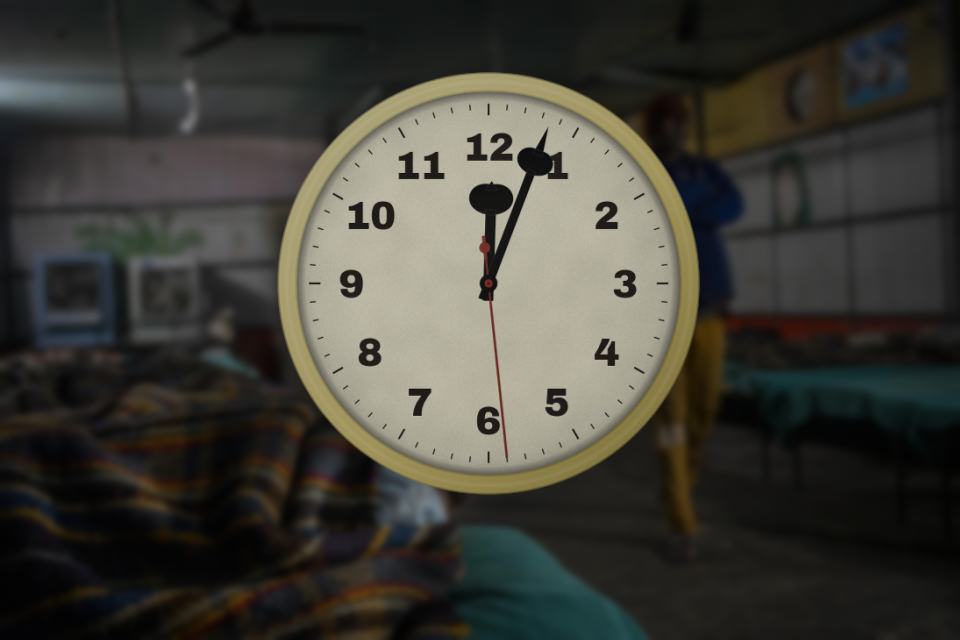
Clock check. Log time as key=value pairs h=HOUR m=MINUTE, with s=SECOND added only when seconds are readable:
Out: h=12 m=3 s=29
